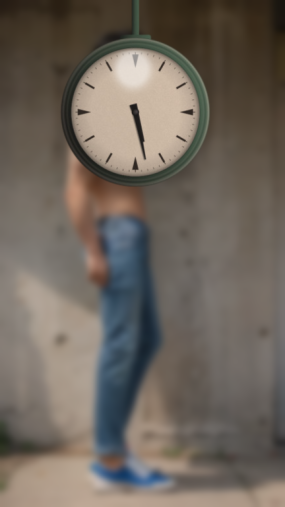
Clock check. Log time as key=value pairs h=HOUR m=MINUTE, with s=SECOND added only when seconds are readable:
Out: h=5 m=28
